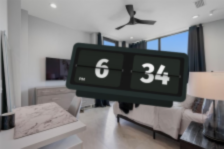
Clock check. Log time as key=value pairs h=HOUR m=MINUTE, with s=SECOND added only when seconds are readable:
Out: h=6 m=34
